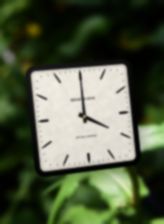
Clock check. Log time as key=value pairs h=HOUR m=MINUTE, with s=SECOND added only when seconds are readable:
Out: h=4 m=0
